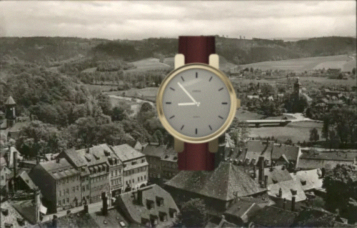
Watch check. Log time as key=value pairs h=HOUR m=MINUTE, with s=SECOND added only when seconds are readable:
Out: h=8 m=53
